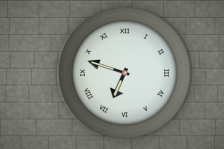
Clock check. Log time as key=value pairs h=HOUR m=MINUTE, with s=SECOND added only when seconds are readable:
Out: h=6 m=48
